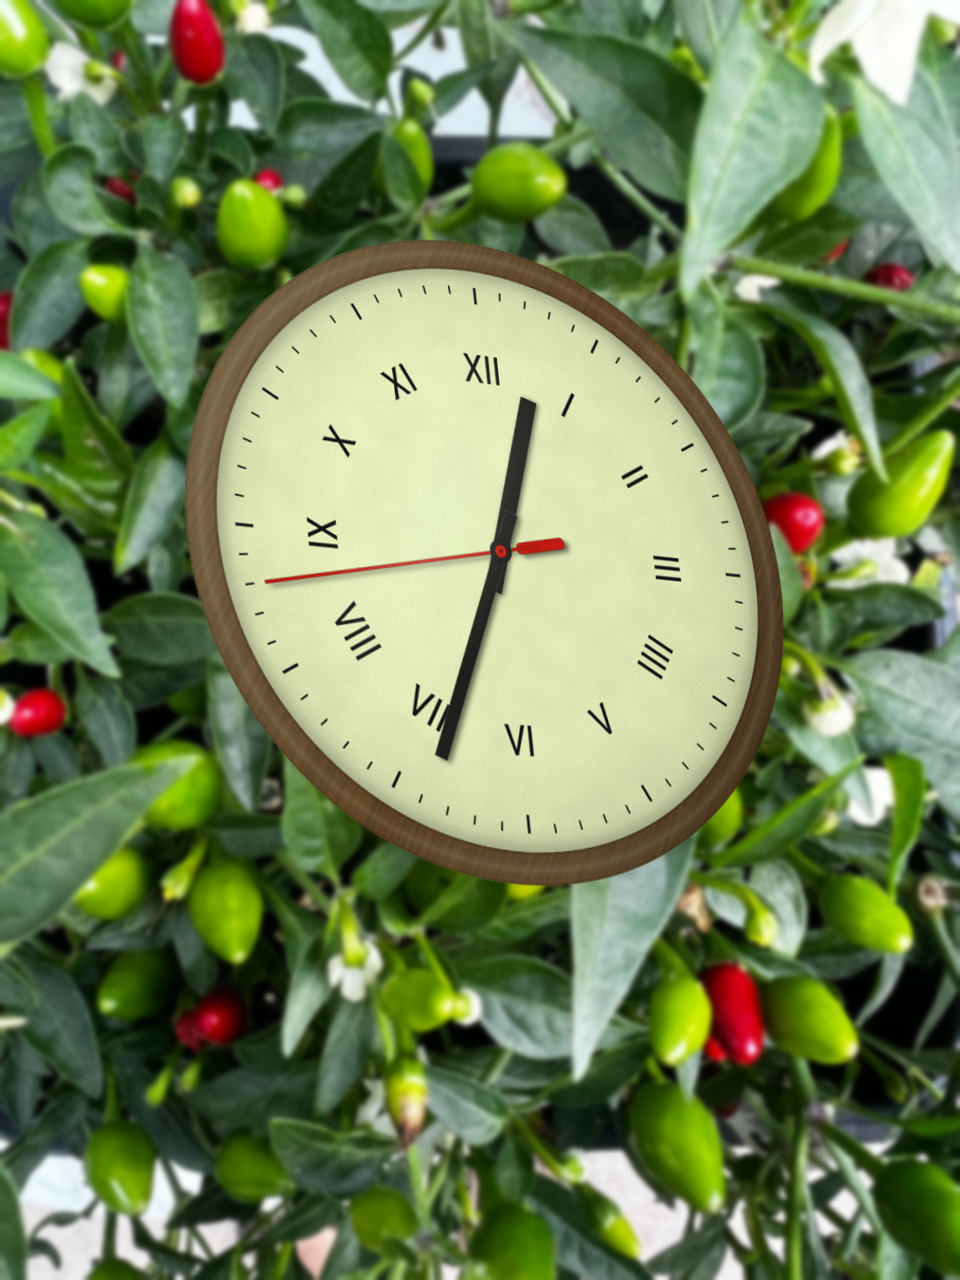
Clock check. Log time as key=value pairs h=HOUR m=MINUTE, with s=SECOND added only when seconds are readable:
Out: h=12 m=33 s=43
